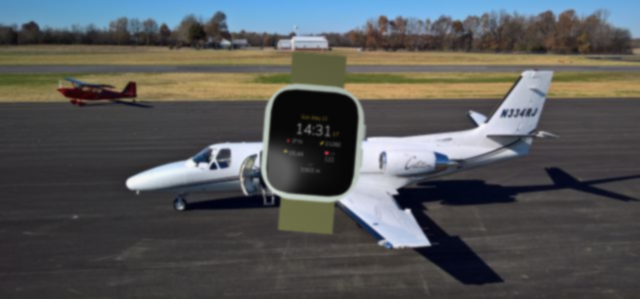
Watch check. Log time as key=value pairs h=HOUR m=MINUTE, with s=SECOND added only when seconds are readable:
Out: h=14 m=31
